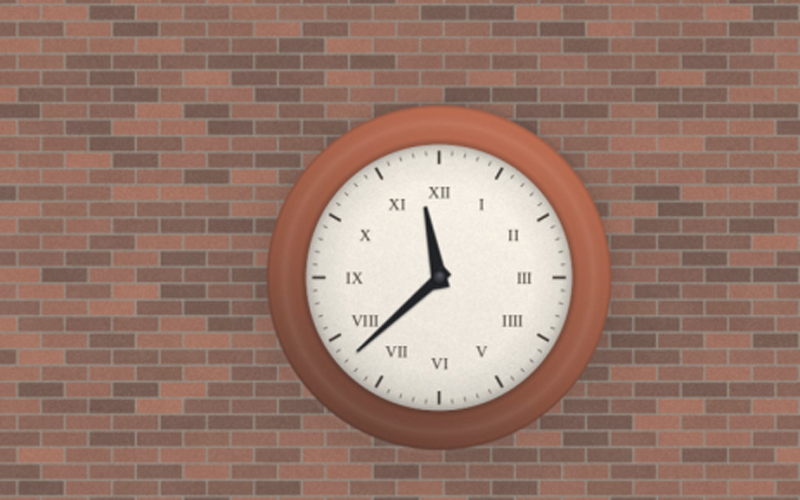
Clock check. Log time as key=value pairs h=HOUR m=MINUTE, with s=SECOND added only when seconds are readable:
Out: h=11 m=38
